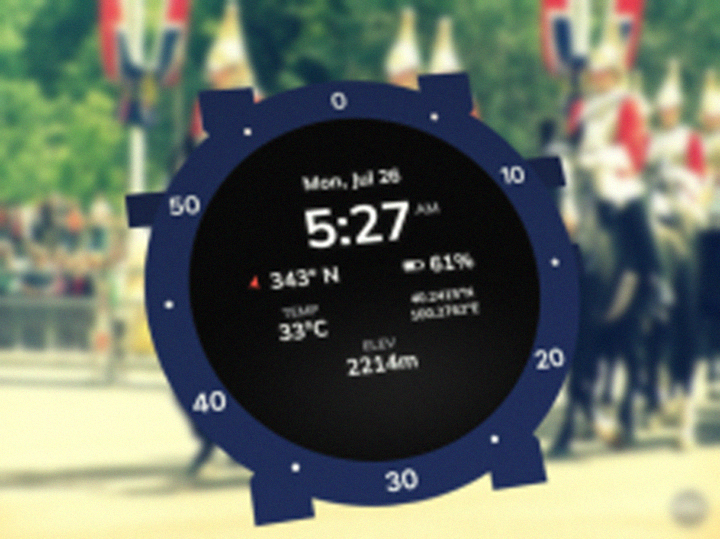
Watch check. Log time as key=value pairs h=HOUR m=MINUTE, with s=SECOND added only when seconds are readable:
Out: h=5 m=27
